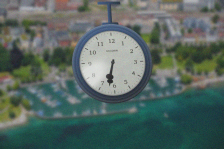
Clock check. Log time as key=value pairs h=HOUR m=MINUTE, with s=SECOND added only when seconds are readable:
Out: h=6 m=32
